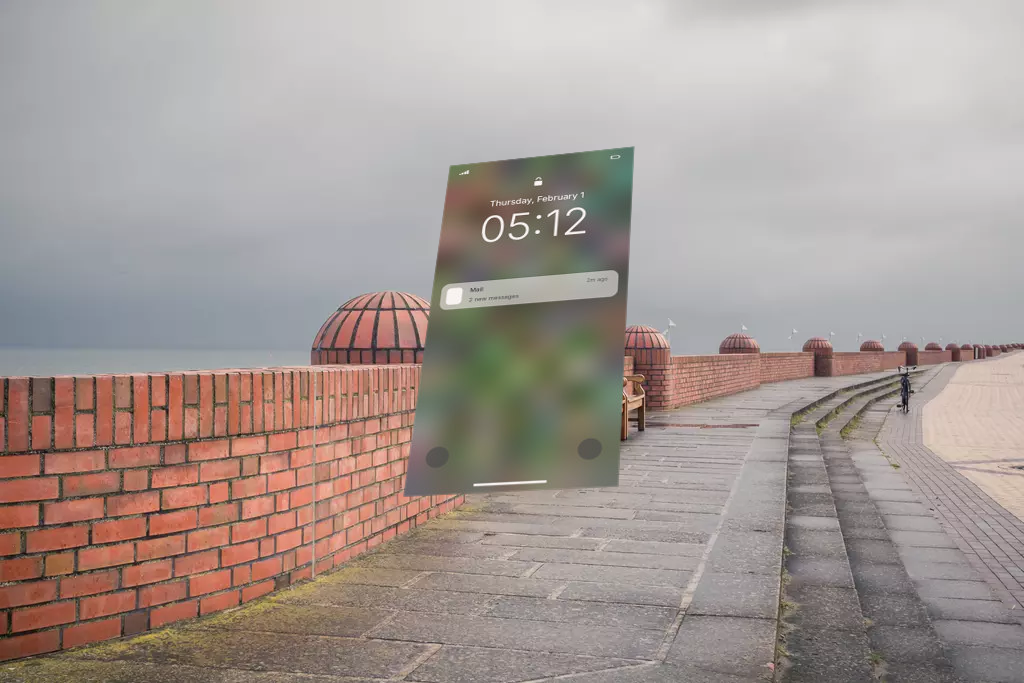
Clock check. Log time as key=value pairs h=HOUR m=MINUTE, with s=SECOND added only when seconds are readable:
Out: h=5 m=12
